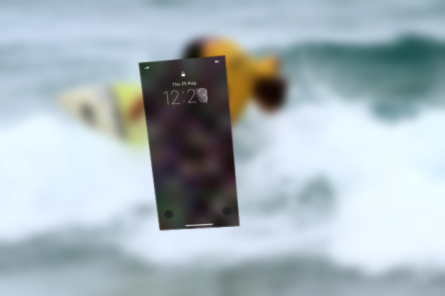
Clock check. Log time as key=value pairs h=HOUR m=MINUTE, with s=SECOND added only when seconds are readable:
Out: h=12 m=23
